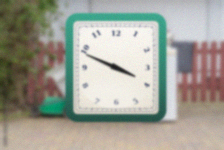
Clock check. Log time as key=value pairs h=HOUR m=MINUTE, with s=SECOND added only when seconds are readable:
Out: h=3 m=49
